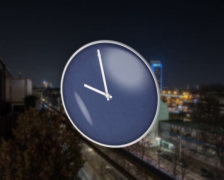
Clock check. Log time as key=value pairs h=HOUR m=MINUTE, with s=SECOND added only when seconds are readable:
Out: h=10 m=0
